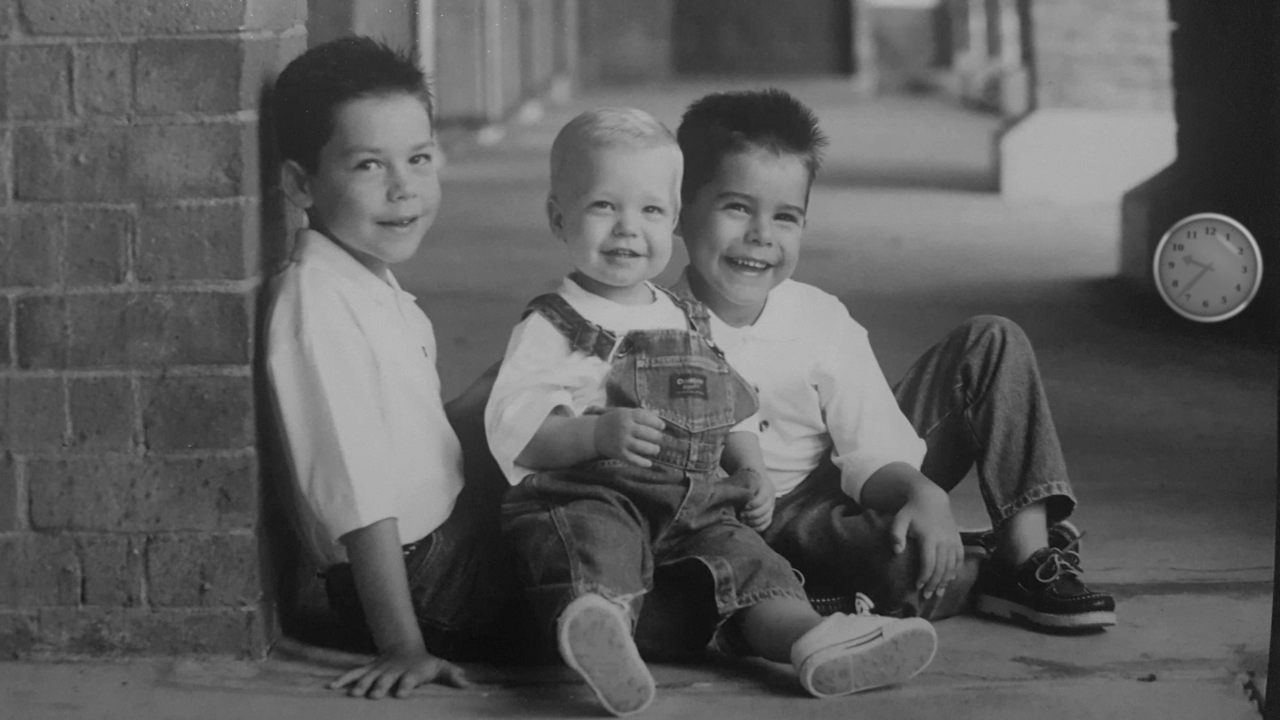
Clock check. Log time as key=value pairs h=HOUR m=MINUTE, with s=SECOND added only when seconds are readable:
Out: h=9 m=37
